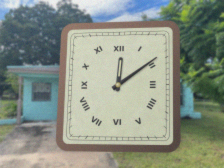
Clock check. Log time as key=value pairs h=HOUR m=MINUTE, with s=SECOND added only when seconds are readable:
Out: h=12 m=9
